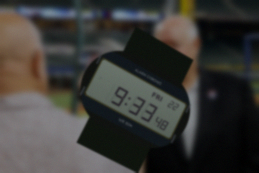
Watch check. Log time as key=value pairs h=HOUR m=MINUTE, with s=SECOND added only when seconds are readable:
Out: h=9 m=33
